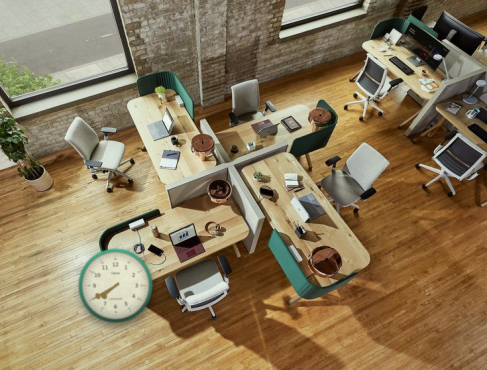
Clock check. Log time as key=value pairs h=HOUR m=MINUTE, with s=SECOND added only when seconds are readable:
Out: h=7 m=40
